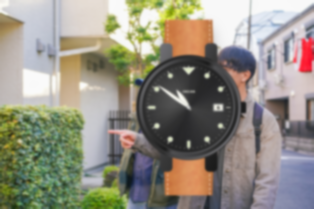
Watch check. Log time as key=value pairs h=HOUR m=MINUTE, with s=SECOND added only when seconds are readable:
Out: h=10 m=51
